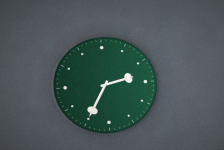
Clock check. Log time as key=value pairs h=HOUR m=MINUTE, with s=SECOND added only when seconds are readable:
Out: h=2 m=35
